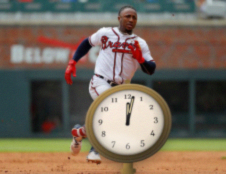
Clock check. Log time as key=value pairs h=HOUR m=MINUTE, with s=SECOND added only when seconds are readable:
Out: h=12 m=2
